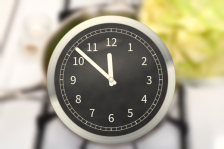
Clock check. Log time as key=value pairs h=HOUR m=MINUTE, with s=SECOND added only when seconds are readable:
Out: h=11 m=52
